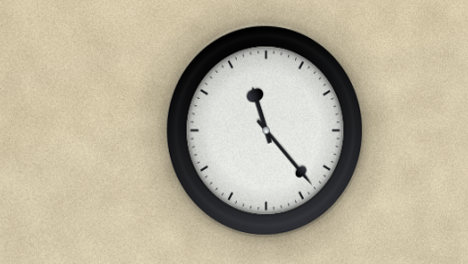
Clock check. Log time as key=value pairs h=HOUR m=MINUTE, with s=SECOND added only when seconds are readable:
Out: h=11 m=23
